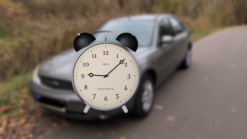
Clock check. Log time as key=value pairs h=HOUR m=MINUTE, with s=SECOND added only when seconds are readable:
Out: h=9 m=8
